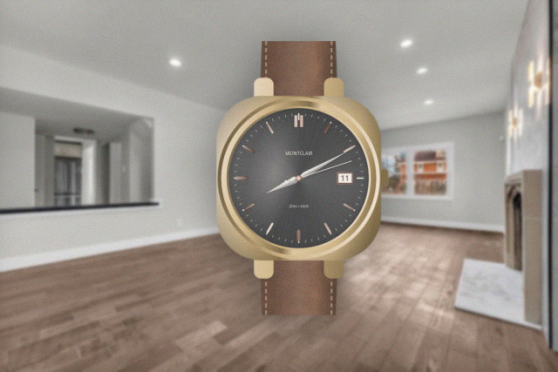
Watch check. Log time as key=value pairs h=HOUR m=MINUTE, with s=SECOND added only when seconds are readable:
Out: h=8 m=10 s=12
